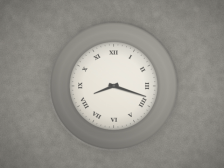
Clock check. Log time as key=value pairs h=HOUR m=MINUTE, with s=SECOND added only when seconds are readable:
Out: h=8 m=18
